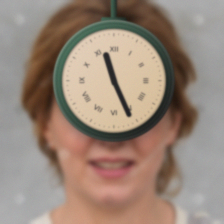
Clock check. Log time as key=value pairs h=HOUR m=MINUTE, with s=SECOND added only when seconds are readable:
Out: h=11 m=26
